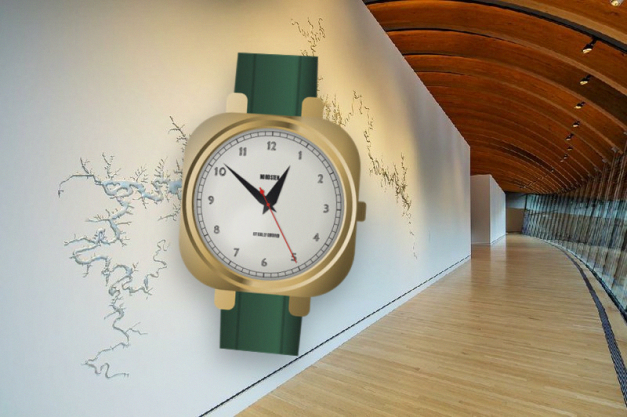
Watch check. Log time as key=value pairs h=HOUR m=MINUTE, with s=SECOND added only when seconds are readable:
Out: h=12 m=51 s=25
